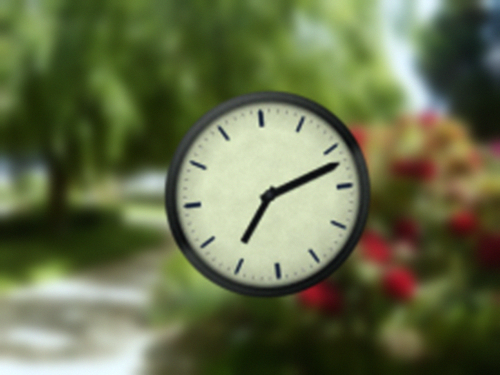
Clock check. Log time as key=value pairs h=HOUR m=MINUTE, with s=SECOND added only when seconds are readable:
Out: h=7 m=12
